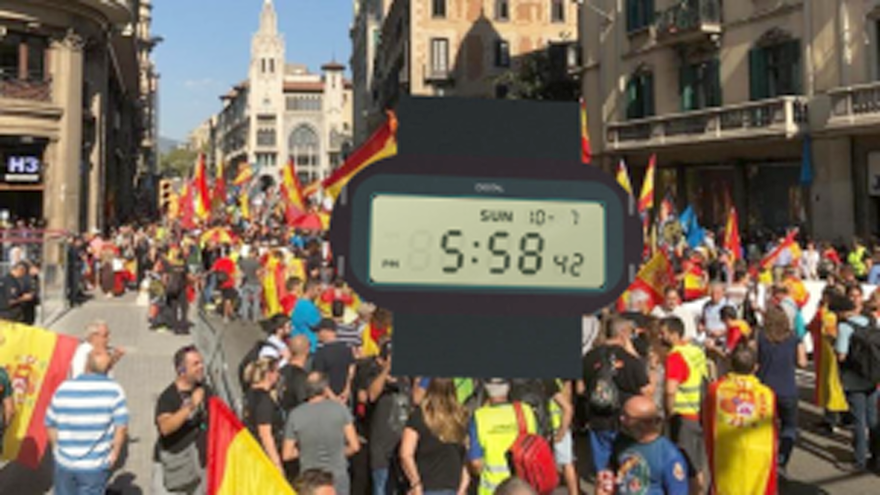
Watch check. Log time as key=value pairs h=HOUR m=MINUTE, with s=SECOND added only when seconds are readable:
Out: h=5 m=58 s=42
